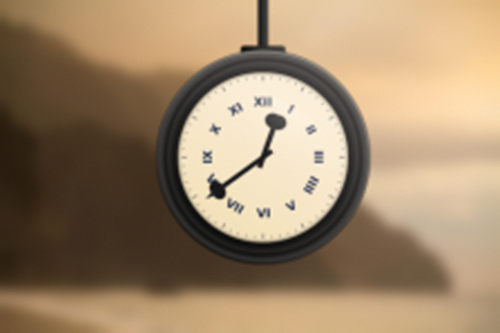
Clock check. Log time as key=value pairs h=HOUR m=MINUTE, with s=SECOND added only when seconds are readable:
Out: h=12 m=39
